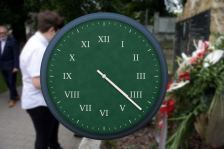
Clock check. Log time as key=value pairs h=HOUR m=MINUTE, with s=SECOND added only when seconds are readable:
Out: h=4 m=22
